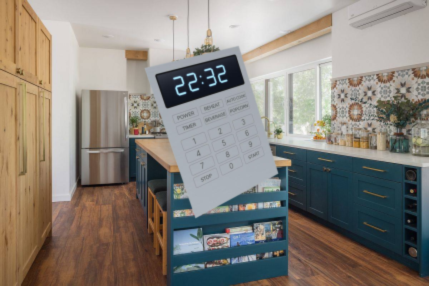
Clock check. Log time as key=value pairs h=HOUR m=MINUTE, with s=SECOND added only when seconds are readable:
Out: h=22 m=32
